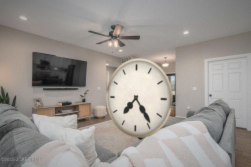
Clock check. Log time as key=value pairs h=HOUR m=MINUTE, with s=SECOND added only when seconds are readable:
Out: h=7 m=24
